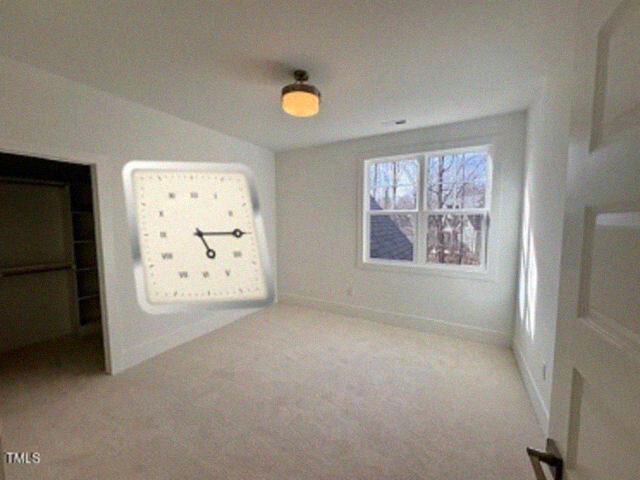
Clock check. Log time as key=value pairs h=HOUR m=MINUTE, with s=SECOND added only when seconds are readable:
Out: h=5 m=15
